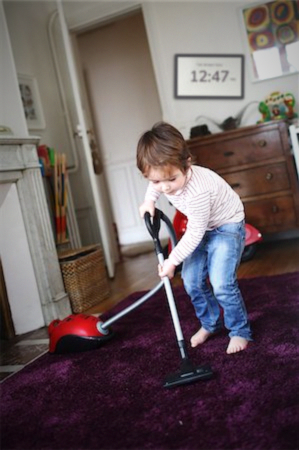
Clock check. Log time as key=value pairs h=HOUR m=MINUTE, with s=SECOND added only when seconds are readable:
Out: h=12 m=47
